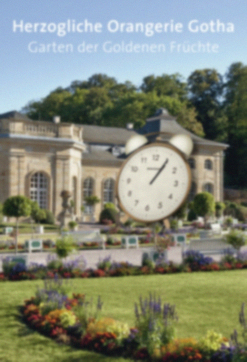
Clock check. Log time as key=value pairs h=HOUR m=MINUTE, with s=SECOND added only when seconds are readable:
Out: h=1 m=5
